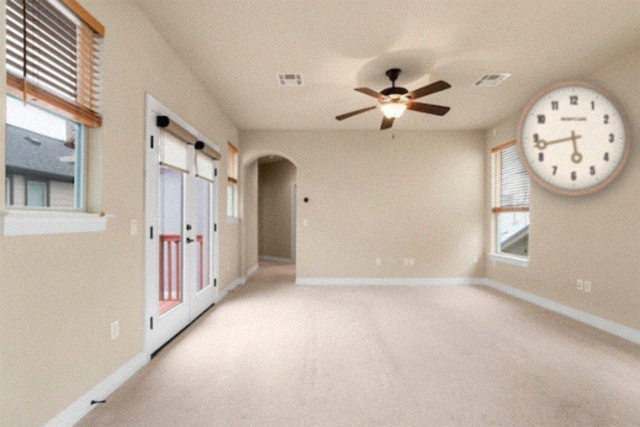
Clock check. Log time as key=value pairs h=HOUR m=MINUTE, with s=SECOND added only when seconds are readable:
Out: h=5 m=43
